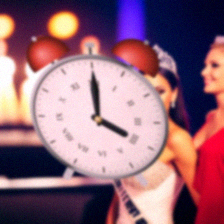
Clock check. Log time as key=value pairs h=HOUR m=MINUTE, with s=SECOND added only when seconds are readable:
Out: h=4 m=0
